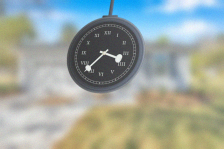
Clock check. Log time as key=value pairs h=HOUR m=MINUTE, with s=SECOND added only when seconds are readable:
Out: h=3 m=37
